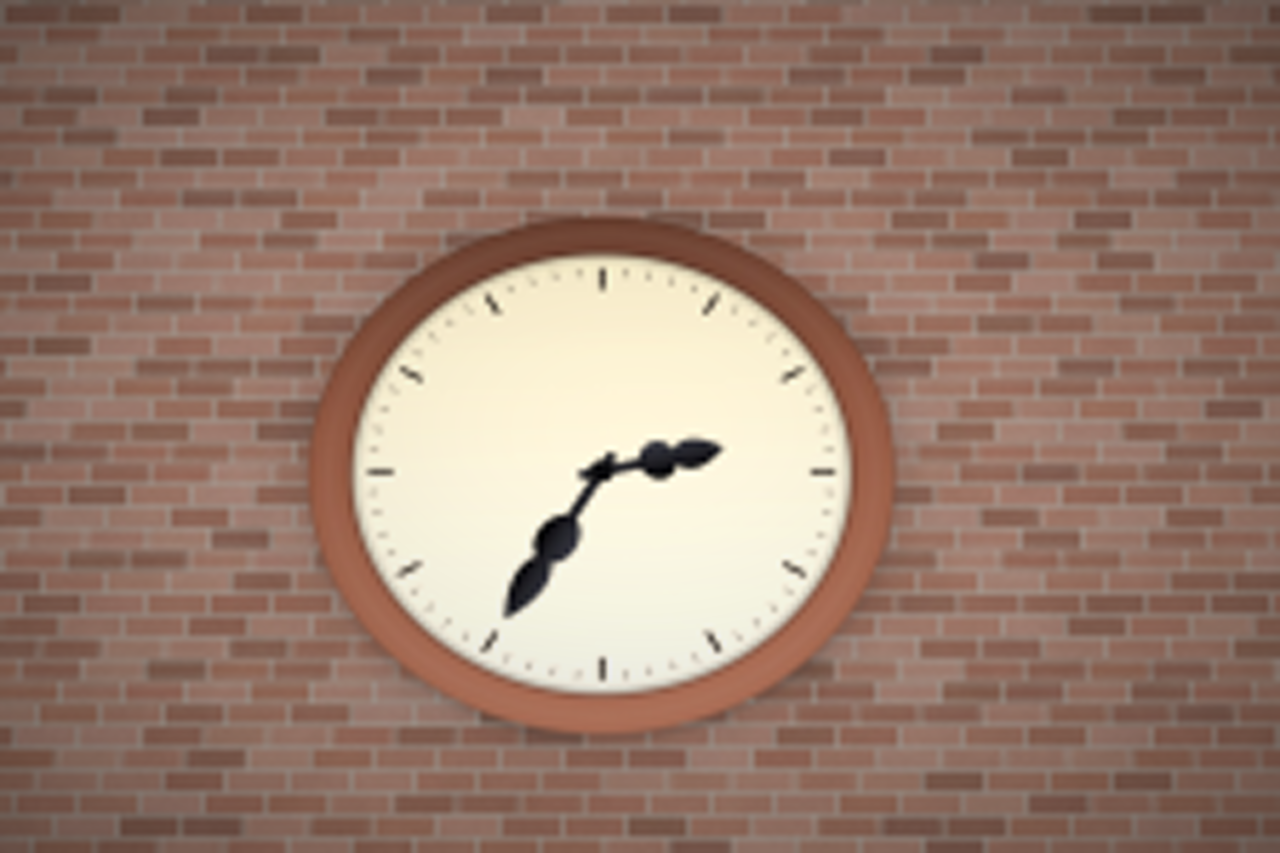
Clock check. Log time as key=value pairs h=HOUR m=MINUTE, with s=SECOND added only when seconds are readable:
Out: h=2 m=35
